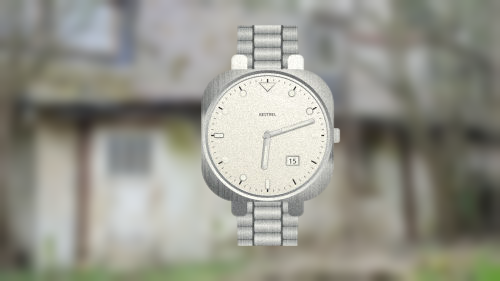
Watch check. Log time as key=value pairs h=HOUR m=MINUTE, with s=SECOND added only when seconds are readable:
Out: h=6 m=12
